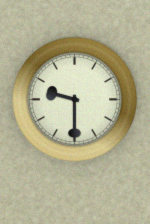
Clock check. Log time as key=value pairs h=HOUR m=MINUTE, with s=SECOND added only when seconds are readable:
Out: h=9 m=30
